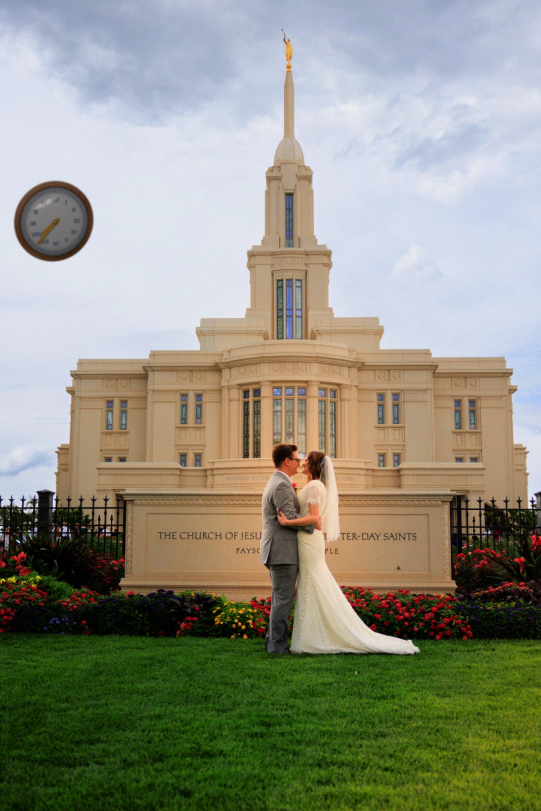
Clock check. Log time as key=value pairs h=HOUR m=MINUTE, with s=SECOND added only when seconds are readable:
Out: h=7 m=37
